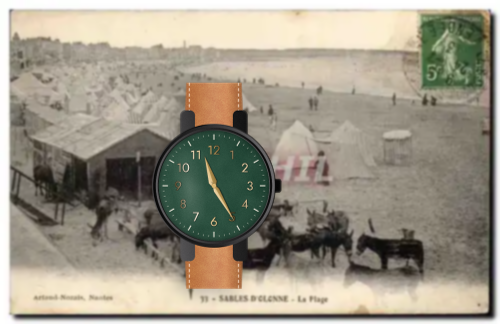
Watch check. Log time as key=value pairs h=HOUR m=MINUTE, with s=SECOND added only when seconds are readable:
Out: h=11 m=25
